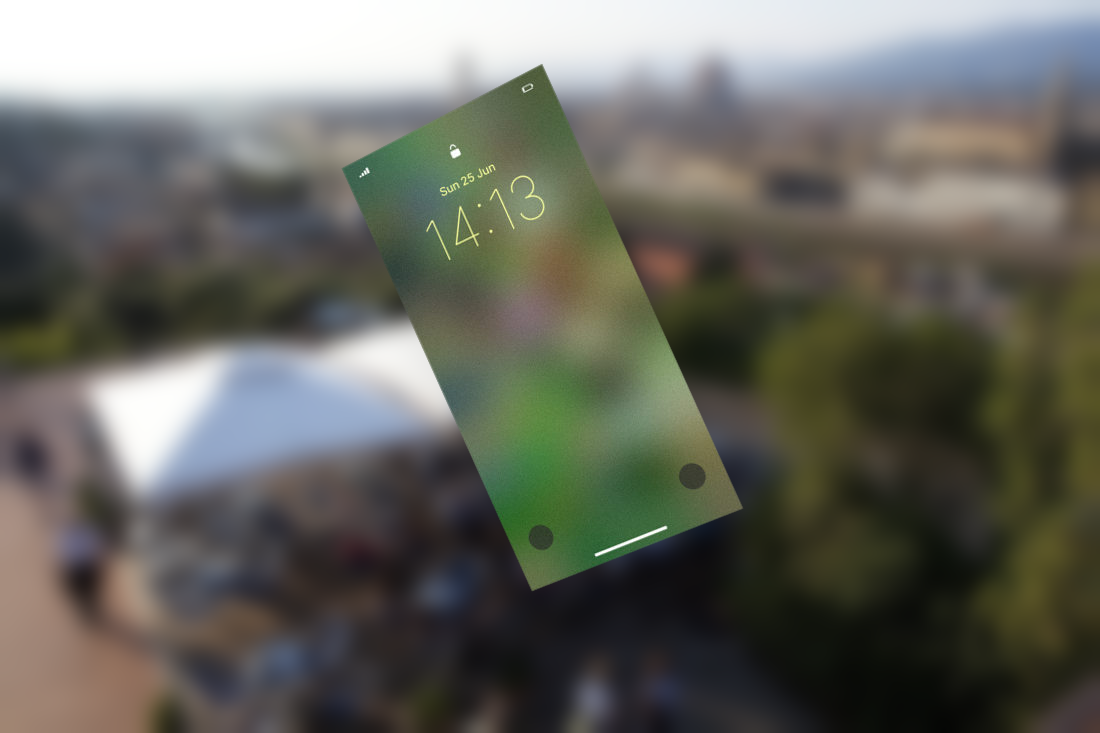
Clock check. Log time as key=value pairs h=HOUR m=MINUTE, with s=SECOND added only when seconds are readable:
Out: h=14 m=13
